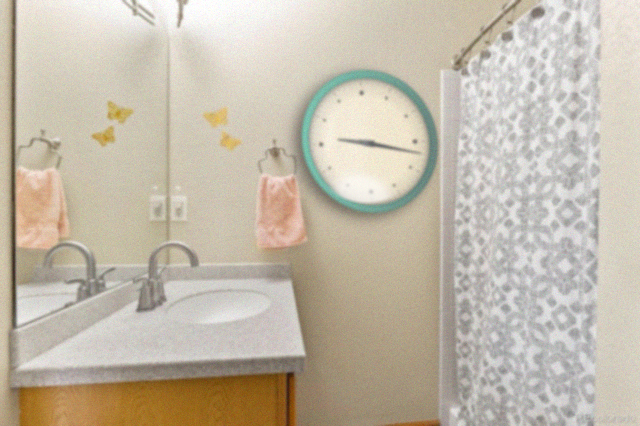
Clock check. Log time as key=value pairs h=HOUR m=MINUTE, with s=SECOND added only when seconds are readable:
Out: h=9 m=17
